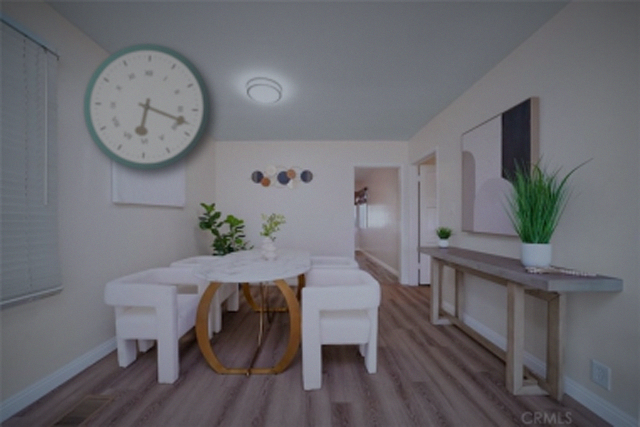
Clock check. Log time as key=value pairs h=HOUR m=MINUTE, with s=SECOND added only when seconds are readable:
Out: h=6 m=18
